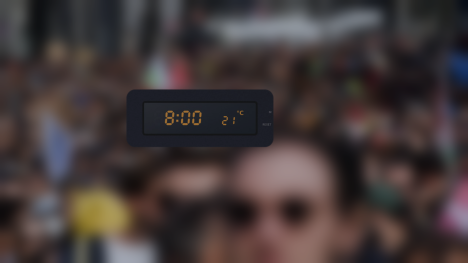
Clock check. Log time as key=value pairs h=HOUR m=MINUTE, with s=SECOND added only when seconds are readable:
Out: h=8 m=0
